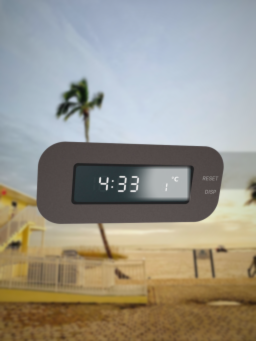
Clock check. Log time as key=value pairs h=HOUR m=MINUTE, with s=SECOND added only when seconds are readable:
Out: h=4 m=33
